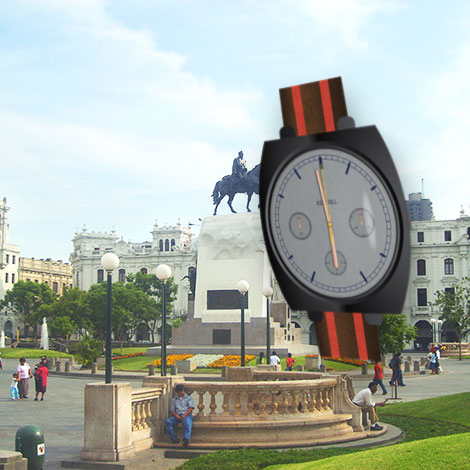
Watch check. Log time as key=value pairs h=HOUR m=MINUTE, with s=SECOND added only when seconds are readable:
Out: h=5 m=59
